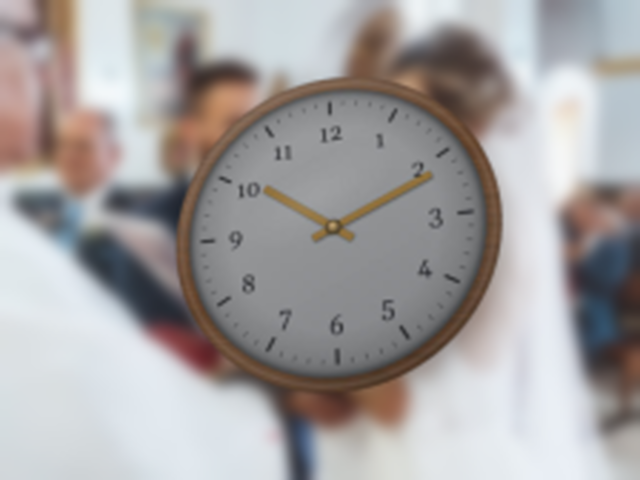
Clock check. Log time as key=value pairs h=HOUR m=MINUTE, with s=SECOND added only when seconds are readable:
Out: h=10 m=11
